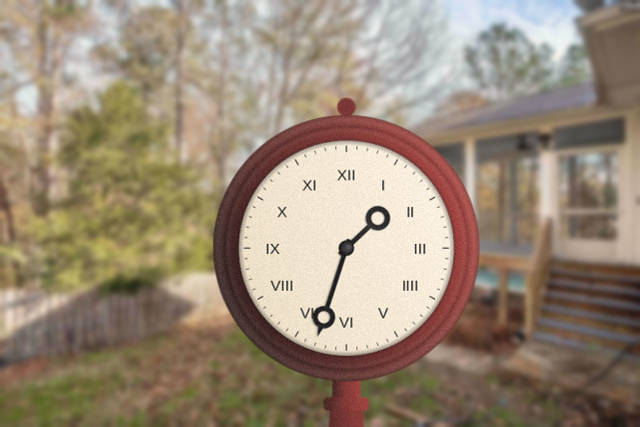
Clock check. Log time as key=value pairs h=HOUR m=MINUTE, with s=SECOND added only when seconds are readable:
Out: h=1 m=33
